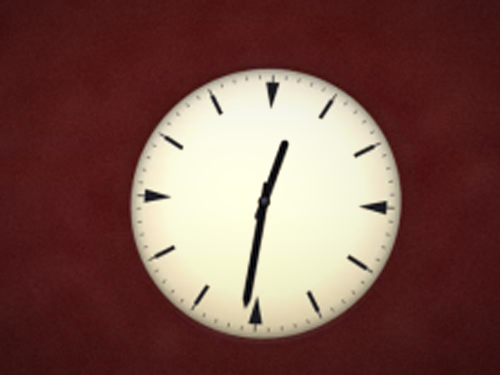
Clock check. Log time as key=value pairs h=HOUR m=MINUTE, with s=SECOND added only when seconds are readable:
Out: h=12 m=31
